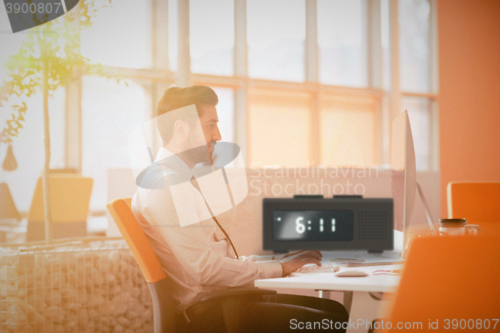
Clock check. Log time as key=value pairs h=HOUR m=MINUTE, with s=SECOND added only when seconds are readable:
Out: h=6 m=11
